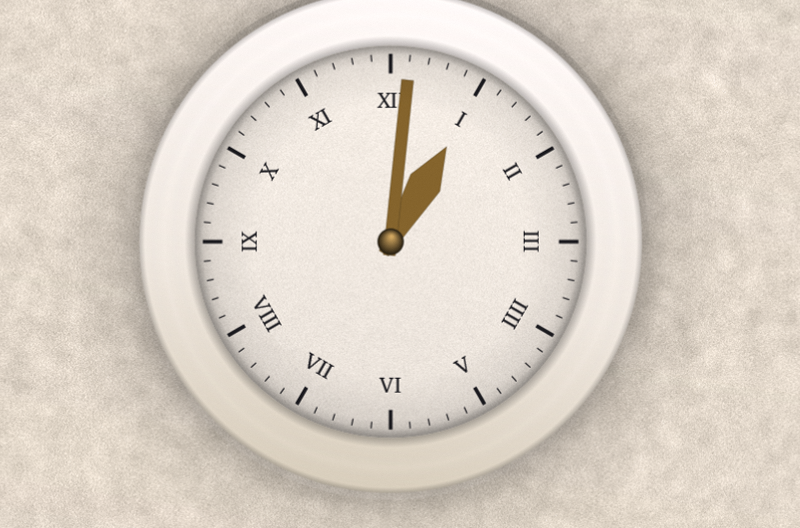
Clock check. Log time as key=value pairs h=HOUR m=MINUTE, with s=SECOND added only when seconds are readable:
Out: h=1 m=1
